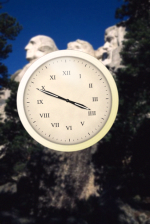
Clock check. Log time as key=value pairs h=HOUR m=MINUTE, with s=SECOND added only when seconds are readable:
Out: h=3 m=49
